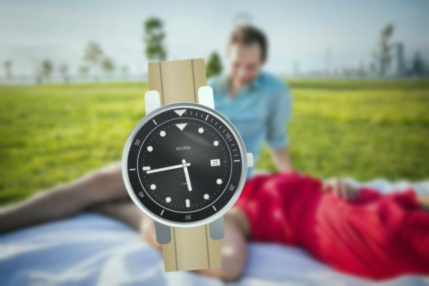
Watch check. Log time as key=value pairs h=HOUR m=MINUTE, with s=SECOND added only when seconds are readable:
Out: h=5 m=44
